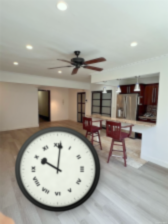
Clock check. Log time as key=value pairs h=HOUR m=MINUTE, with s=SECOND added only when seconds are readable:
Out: h=10 m=1
